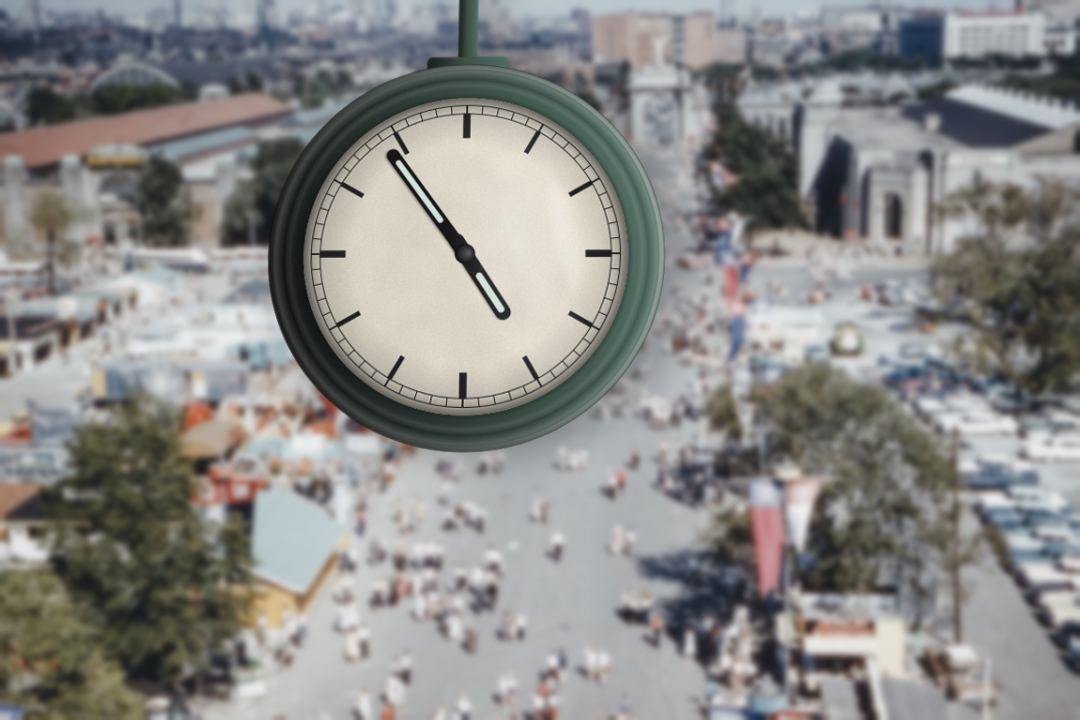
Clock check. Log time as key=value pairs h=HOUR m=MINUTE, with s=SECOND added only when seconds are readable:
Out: h=4 m=54
